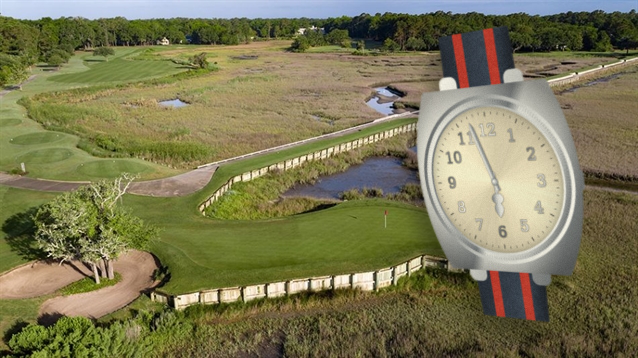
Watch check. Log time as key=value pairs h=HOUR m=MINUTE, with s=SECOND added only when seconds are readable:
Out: h=5 m=57
